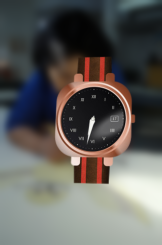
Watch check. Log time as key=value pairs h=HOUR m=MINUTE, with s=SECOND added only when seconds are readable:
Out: h=6 m=32
